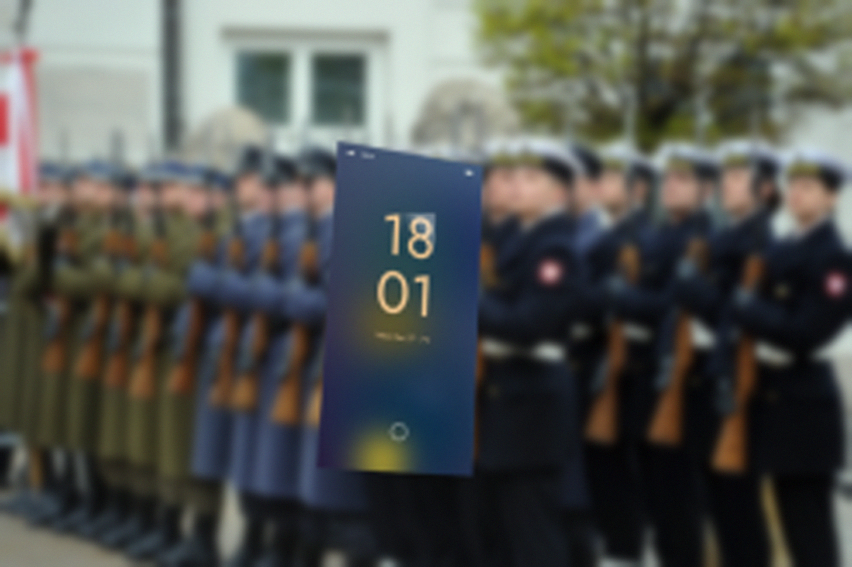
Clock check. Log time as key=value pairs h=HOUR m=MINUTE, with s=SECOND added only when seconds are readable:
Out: h=18 m=1
